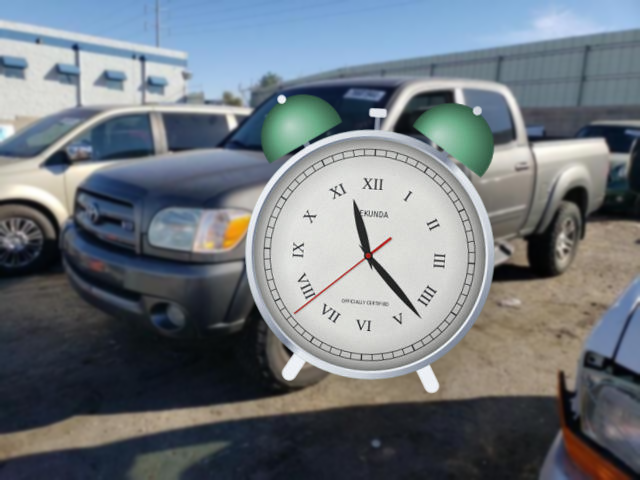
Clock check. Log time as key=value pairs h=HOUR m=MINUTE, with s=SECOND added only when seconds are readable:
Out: h=11 m=22 s=38
